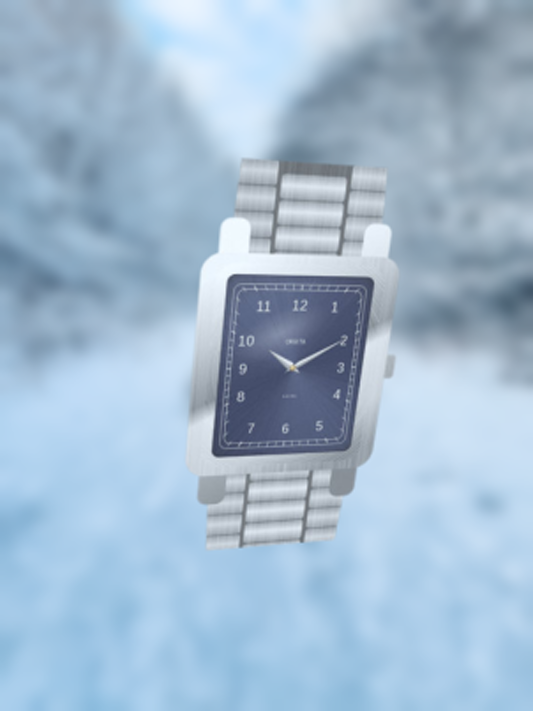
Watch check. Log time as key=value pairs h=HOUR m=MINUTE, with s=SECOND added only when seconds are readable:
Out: h=10 m=10
